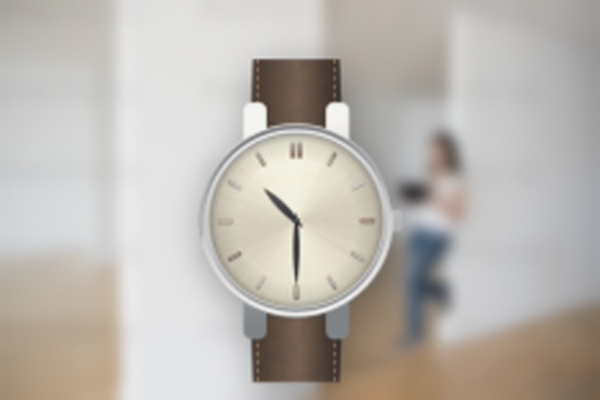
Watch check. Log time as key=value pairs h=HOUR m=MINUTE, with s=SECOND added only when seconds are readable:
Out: h=10 m=30
